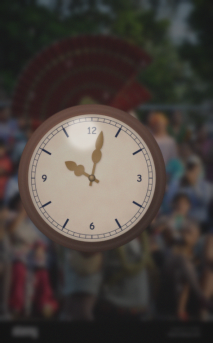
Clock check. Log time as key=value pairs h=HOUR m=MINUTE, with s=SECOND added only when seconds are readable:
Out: h=10 m=2
